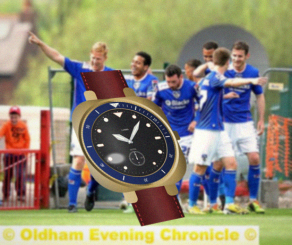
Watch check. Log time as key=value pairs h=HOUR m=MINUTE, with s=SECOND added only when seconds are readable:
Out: h=10 m=7
